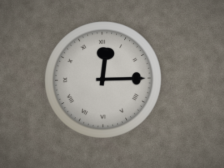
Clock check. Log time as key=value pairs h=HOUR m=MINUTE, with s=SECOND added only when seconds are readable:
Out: h=12 m=15
